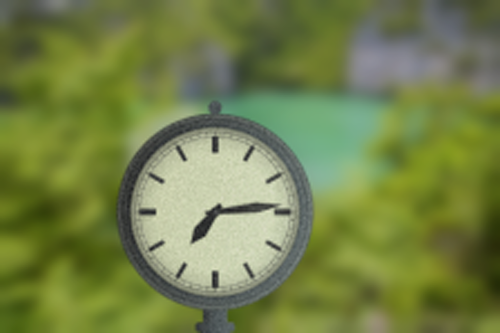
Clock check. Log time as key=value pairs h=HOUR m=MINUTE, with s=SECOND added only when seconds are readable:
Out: h=7 m=14
